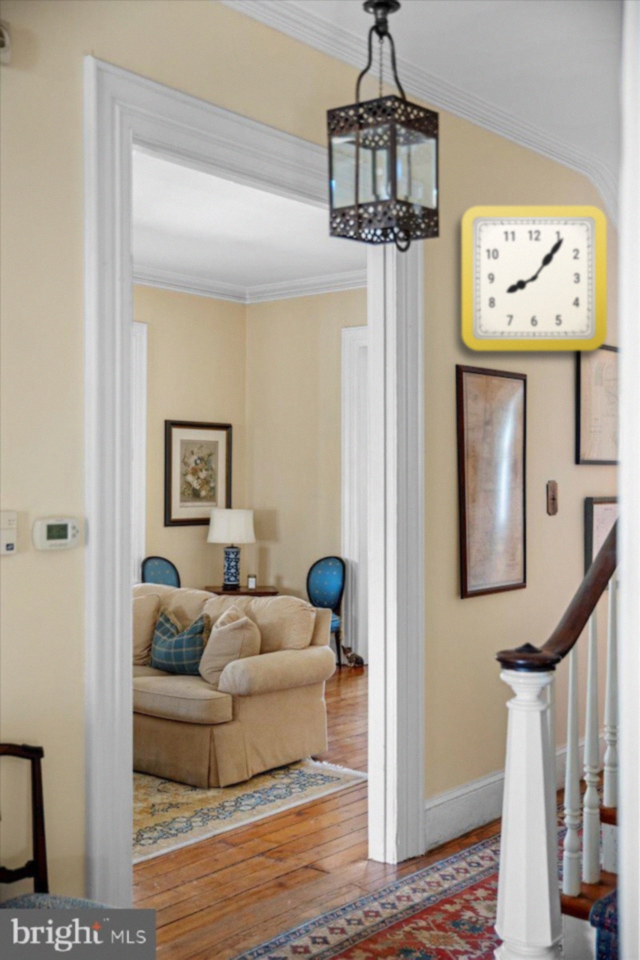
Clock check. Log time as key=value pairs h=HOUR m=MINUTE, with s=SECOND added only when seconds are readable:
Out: h=8 m=6
